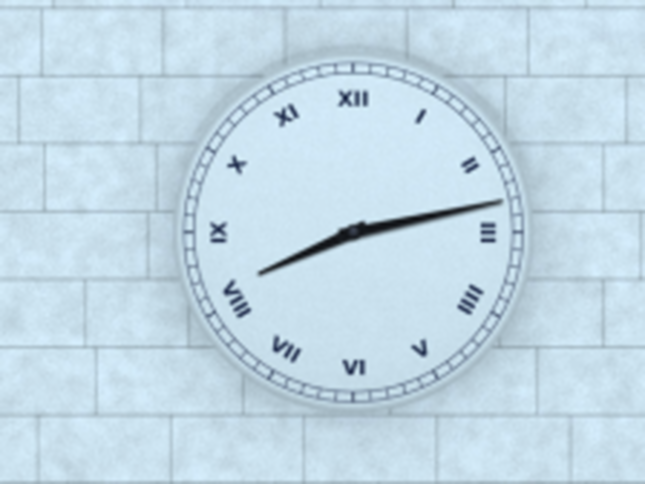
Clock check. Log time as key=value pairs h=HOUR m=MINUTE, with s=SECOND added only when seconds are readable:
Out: h=8 m=13
